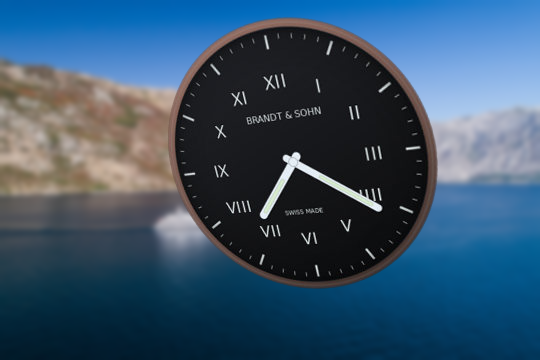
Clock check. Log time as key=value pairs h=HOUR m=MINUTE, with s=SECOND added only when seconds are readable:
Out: h=7 m=21
